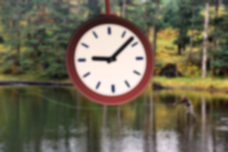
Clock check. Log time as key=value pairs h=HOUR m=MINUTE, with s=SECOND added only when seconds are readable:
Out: h=9 m=8
